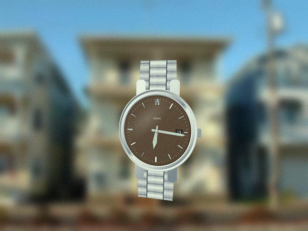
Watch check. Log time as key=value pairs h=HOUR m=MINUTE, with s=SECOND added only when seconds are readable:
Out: h=6 m=16
